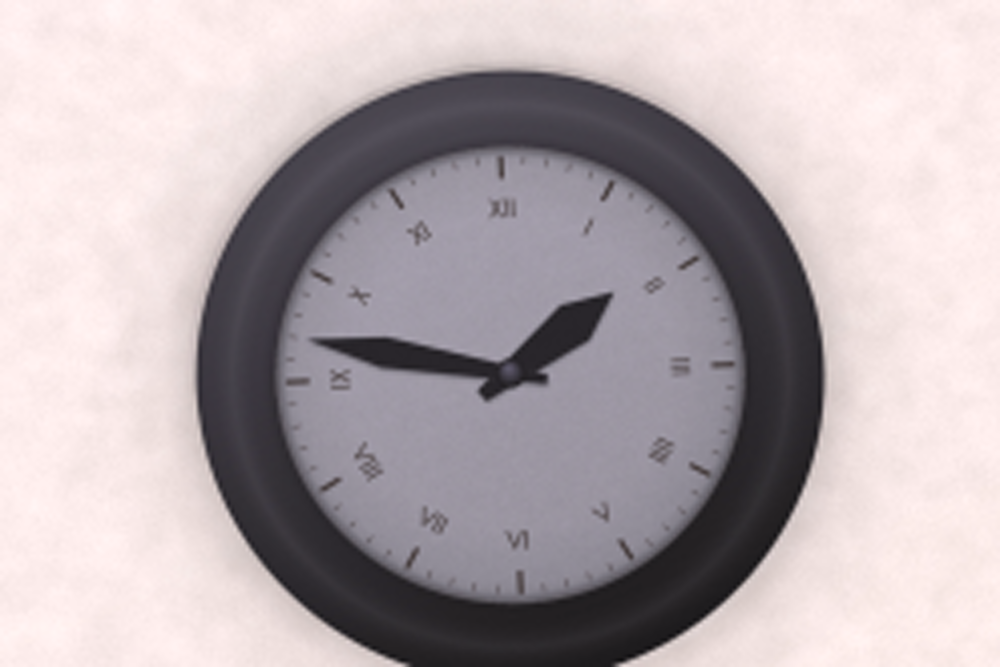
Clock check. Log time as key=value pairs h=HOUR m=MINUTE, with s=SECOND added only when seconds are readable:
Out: h=1 m=47
